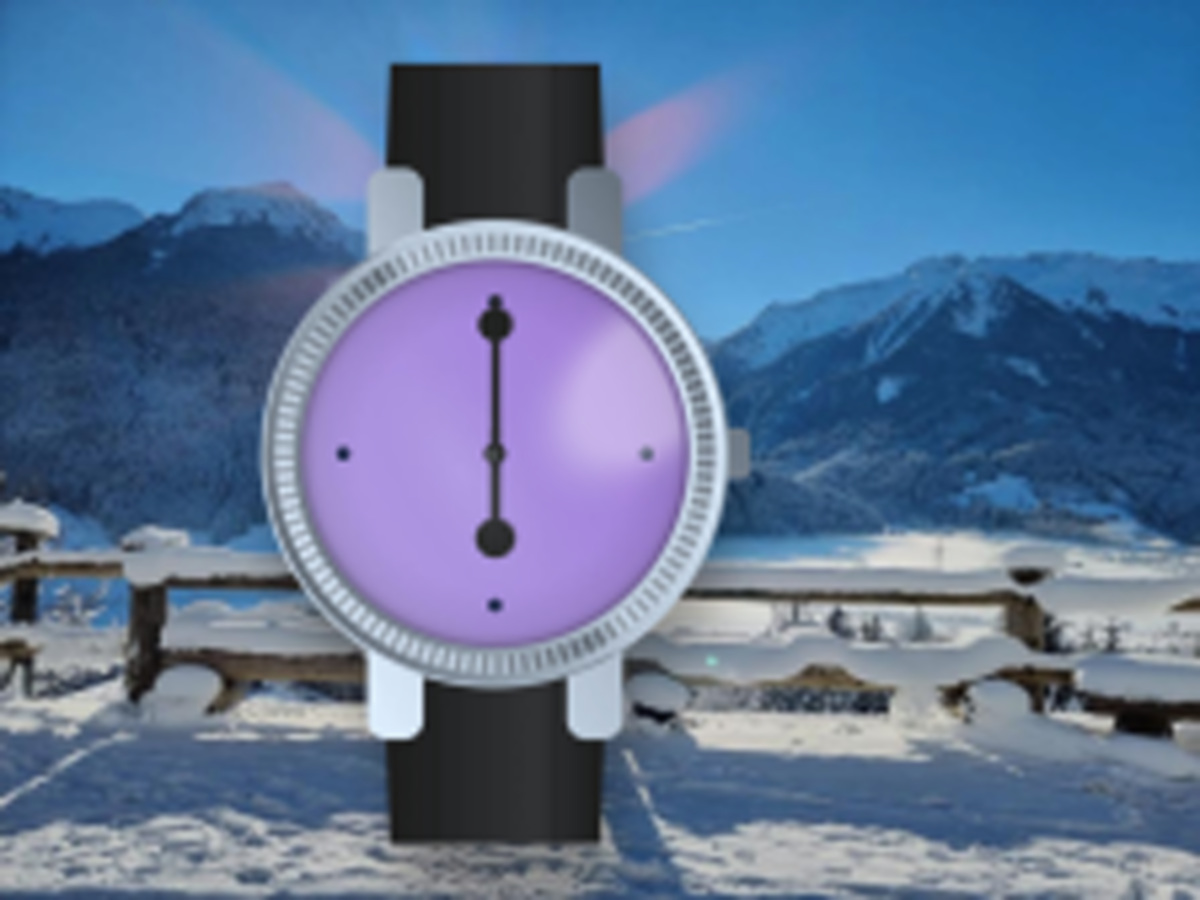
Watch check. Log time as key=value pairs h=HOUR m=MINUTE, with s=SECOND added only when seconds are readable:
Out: h=6 m=0
